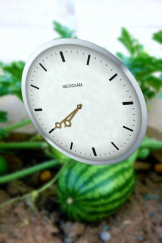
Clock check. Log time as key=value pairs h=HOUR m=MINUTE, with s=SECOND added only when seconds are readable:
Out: h=7 m=40
